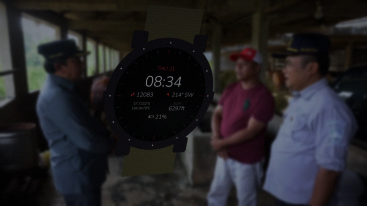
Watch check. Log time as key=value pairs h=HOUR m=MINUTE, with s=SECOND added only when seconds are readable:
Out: h=8 m=34
